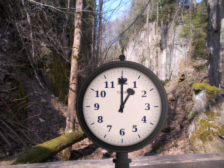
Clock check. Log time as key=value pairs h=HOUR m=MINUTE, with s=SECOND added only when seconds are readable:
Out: h=1 m=0
